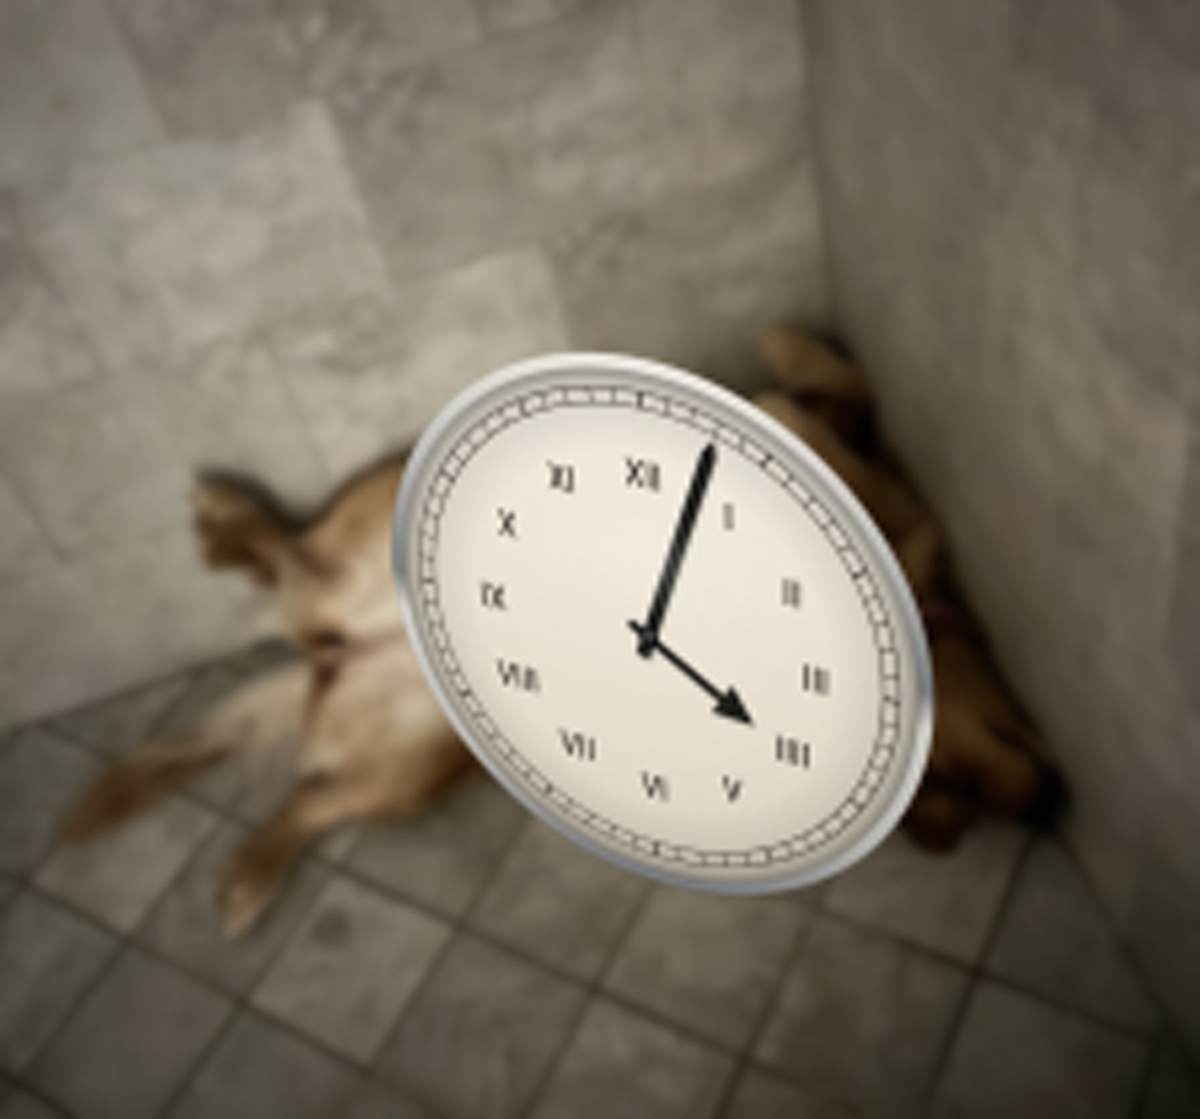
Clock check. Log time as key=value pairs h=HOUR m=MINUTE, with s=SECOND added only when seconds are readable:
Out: h=4 m=3
